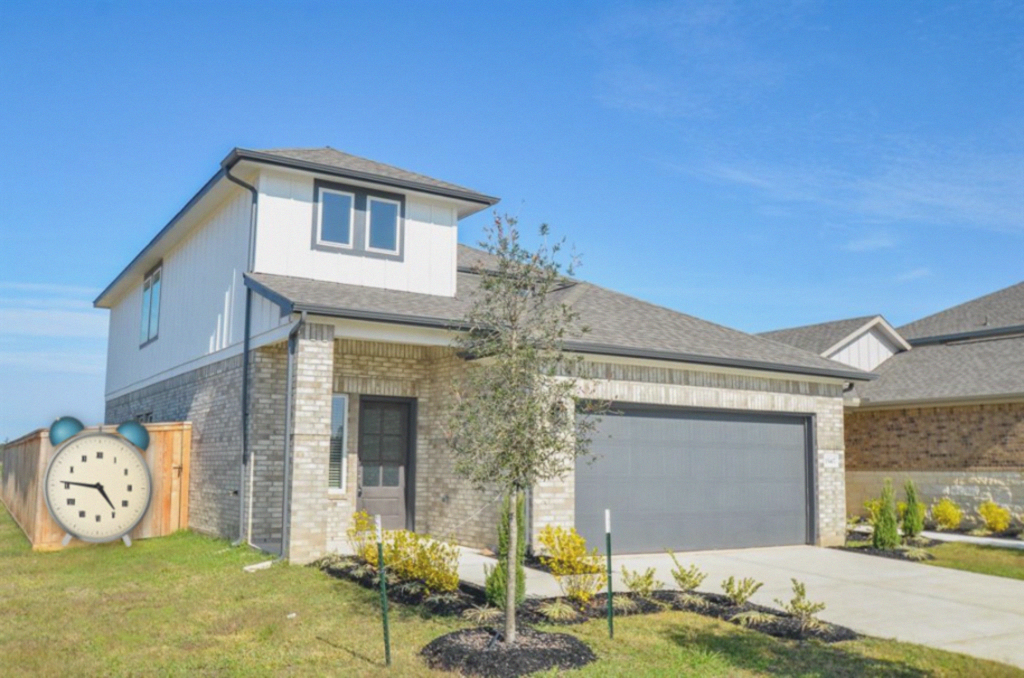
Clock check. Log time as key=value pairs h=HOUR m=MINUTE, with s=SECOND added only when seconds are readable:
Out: h=4 m=46
